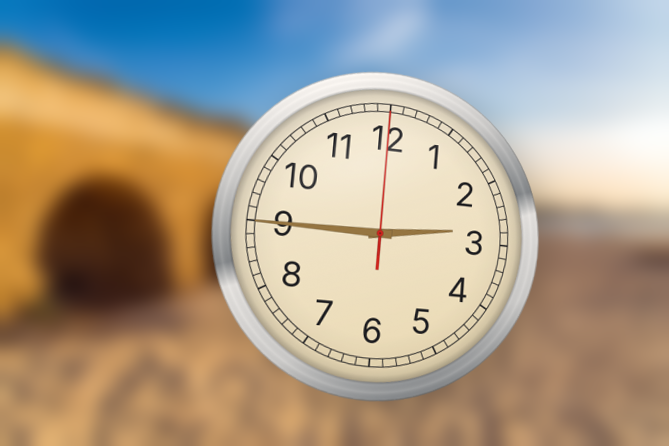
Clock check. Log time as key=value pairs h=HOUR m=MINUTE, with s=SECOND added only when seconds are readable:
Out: h=2 m=45 s=0
